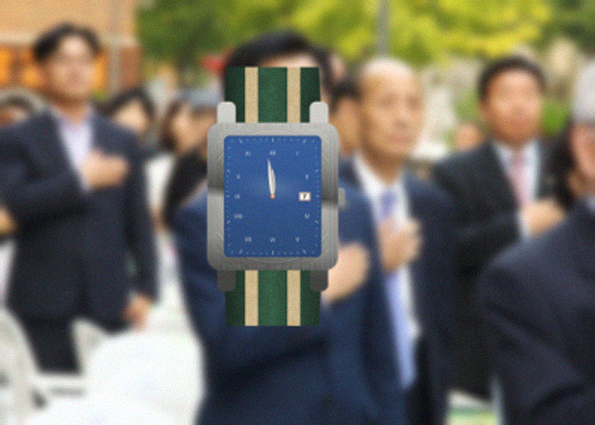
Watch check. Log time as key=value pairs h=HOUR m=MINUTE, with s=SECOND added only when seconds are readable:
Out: h=11 m=59
